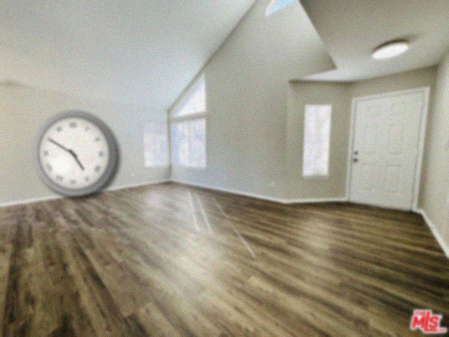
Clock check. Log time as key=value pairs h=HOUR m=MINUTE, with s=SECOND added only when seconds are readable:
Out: h=4 m=50
